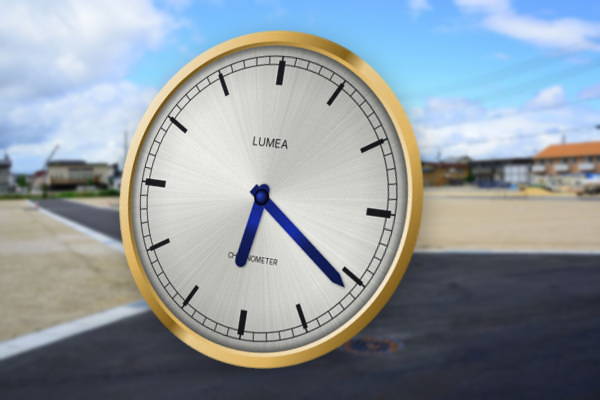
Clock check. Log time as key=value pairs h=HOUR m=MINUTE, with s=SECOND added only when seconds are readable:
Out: h=6 m=21
